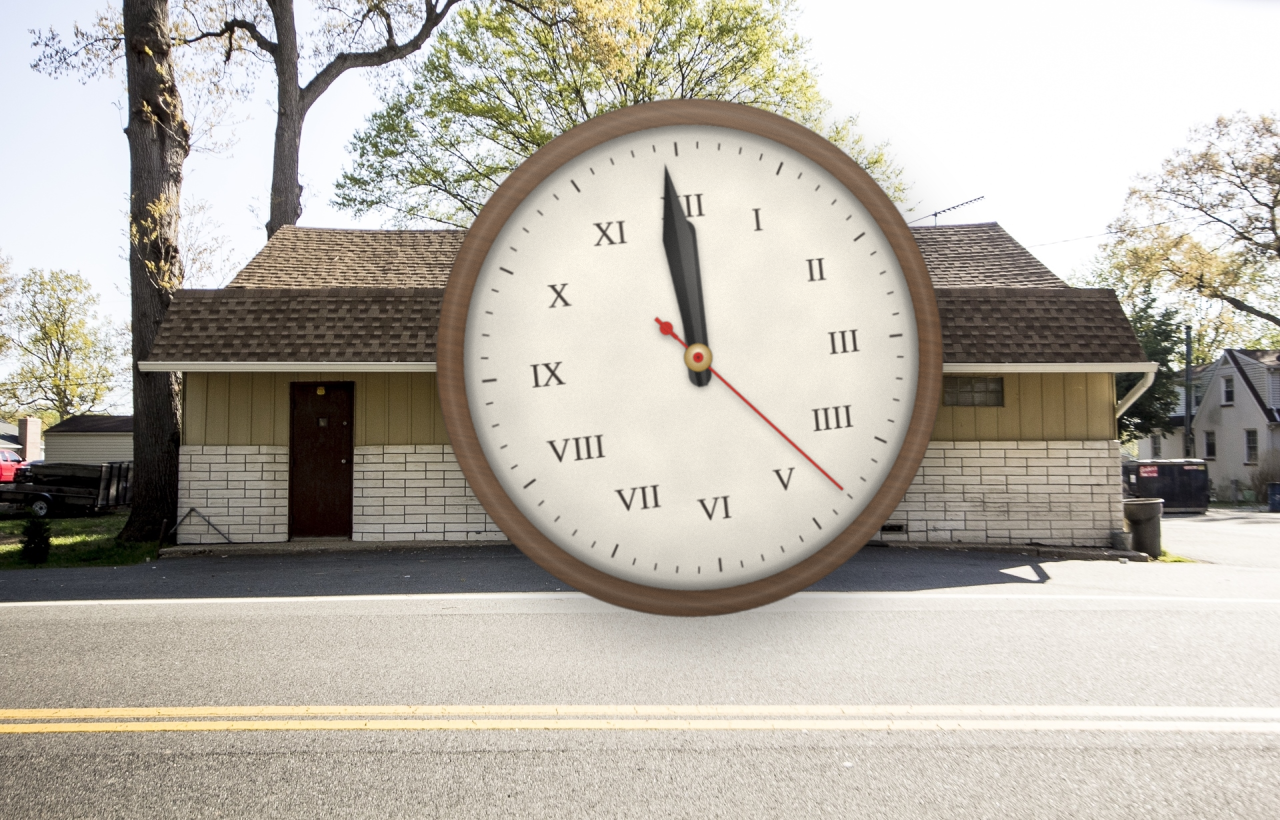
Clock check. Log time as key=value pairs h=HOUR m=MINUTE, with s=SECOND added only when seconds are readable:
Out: h=11 m=59 s=23
